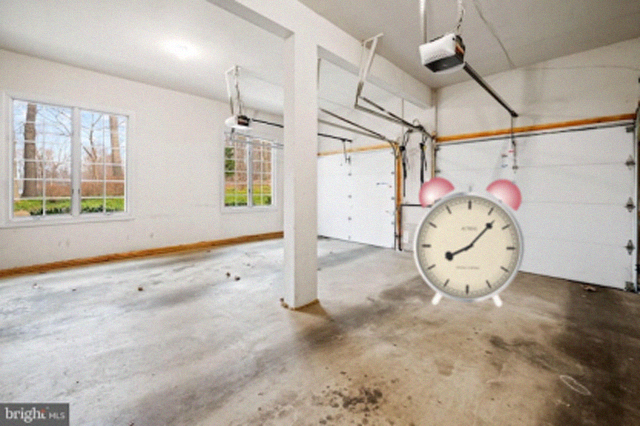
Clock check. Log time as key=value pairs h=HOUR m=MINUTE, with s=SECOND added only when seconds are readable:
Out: h=8 m=7
